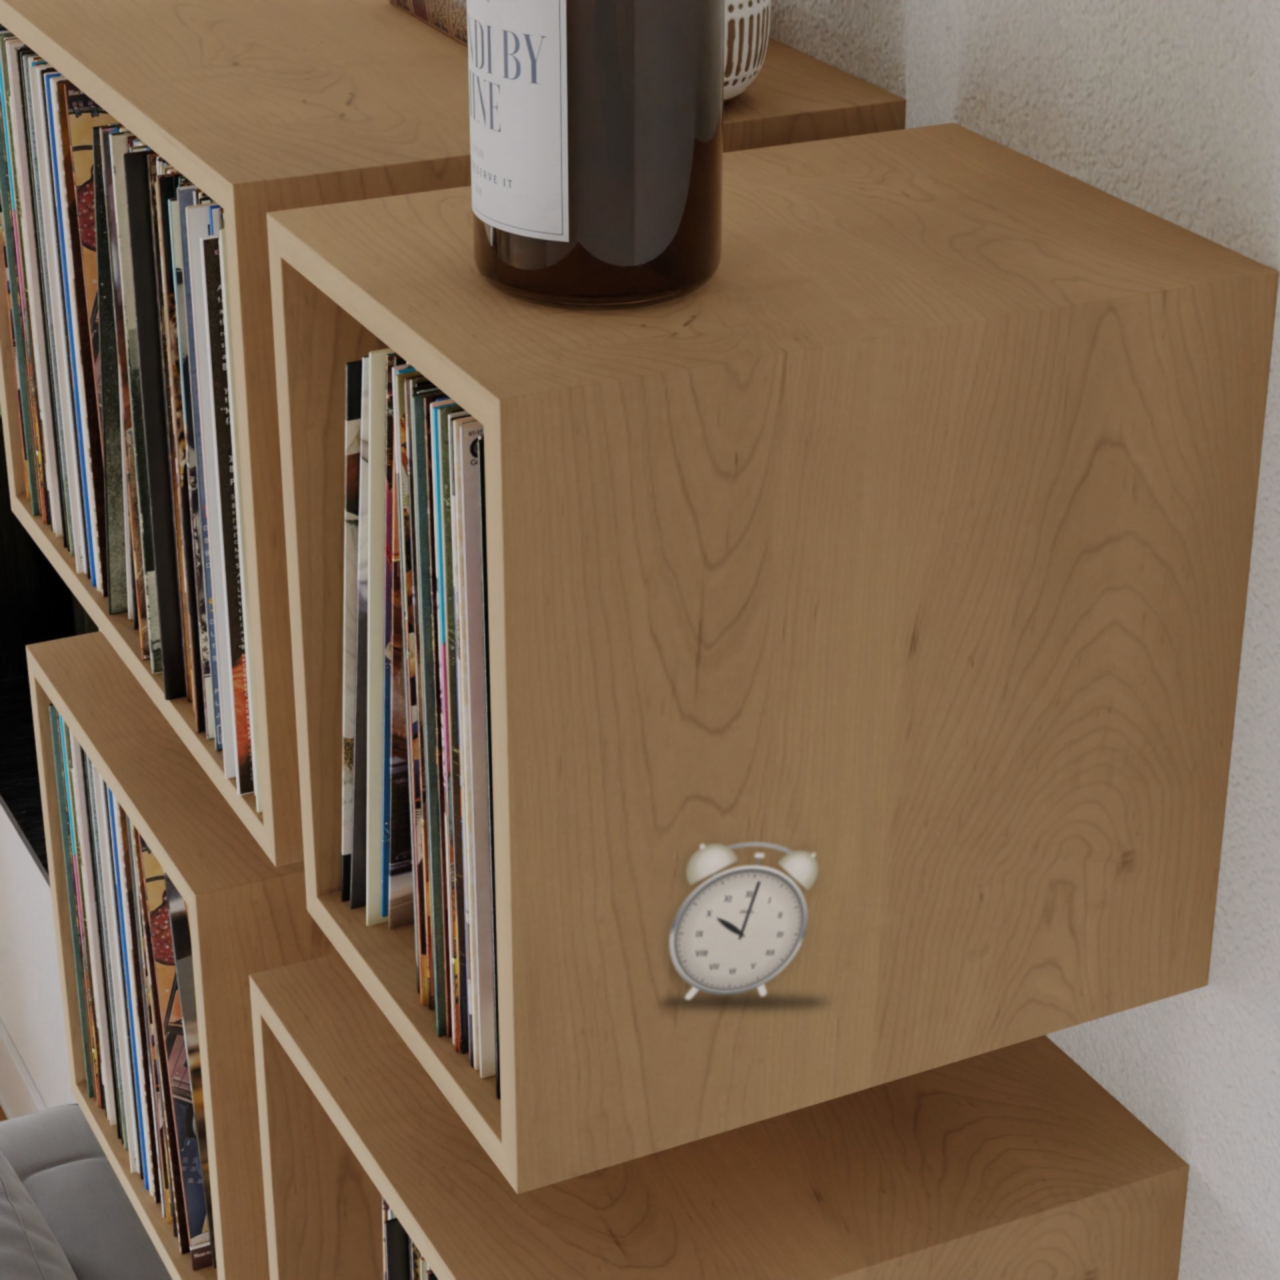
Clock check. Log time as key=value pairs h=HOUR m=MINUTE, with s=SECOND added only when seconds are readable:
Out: h=10 m=1
